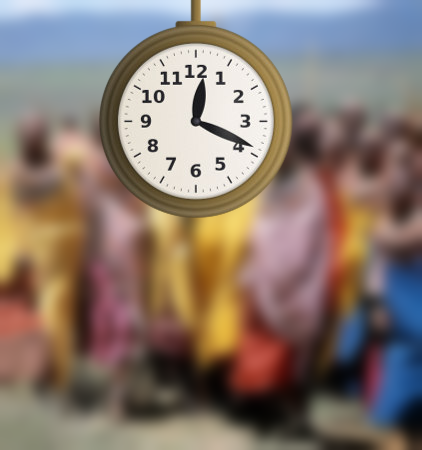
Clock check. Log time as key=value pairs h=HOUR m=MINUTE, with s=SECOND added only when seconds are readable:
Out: h=12 m=19
